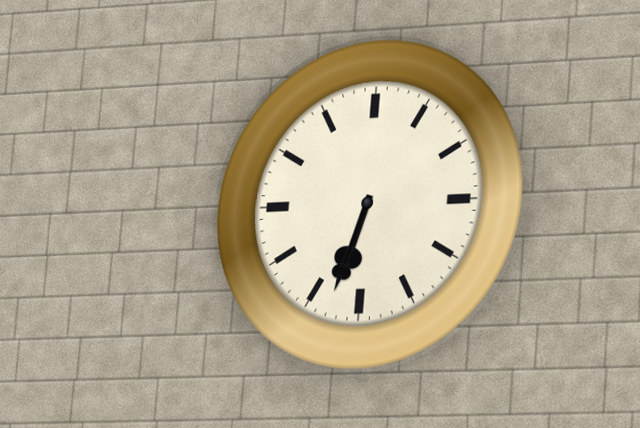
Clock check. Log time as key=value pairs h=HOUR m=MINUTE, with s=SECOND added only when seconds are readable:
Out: h=6 m=33
